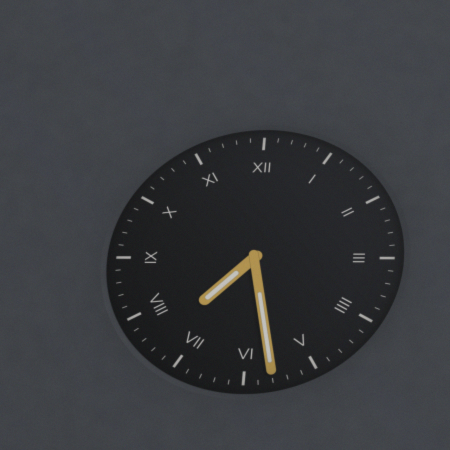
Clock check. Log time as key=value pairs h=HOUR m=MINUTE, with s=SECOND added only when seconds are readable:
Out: h=7 m=28
